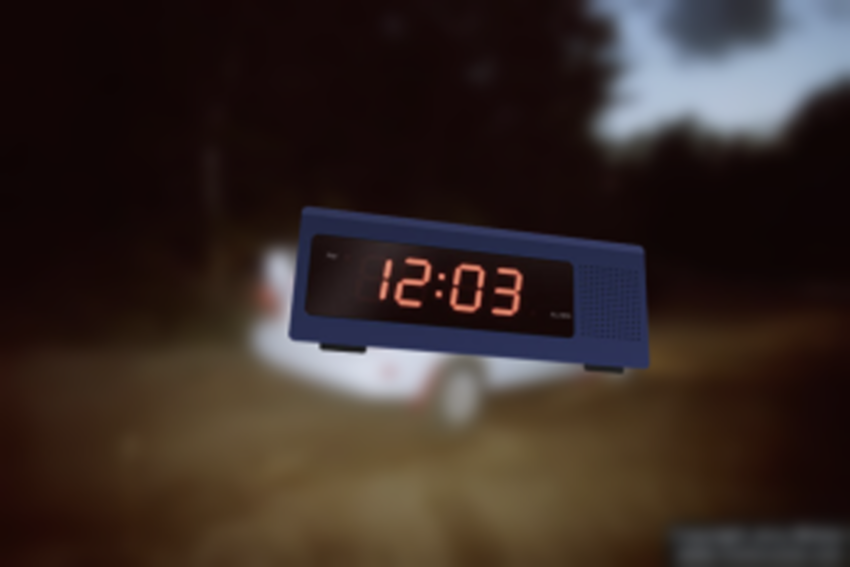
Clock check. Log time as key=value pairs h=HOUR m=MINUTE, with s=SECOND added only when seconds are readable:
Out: h=12 m=3
